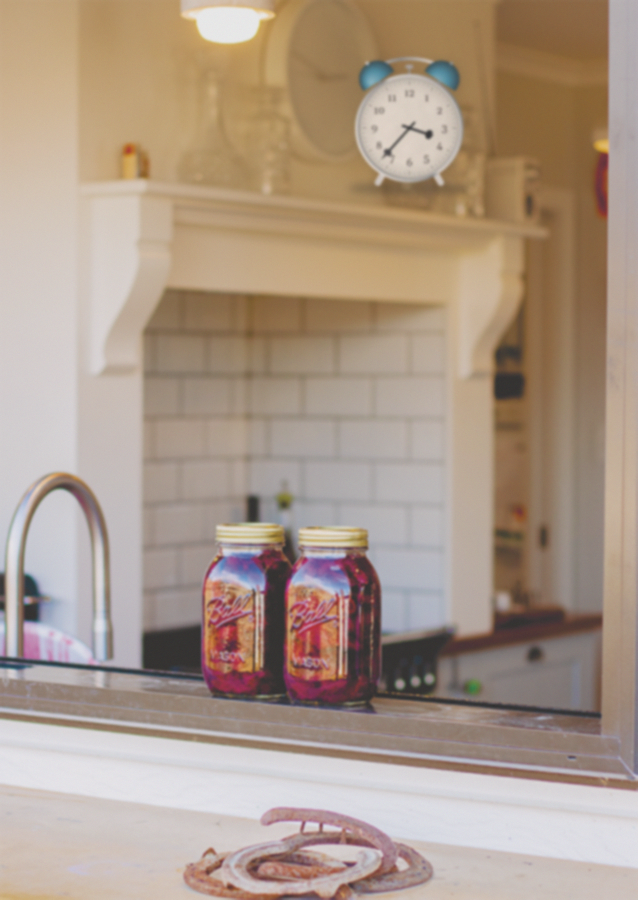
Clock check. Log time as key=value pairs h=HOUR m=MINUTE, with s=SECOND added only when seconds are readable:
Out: h=3 m=37
